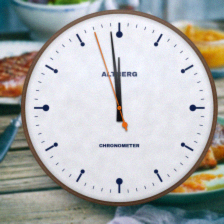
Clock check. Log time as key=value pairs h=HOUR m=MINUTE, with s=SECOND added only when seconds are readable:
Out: h=11 m=58 s=57
